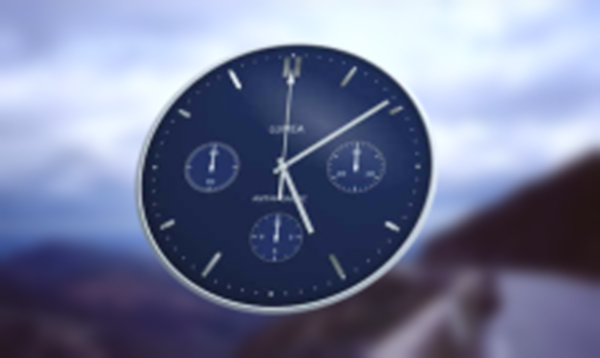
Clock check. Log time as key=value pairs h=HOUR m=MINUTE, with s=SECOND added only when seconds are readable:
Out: h=5 m=9
